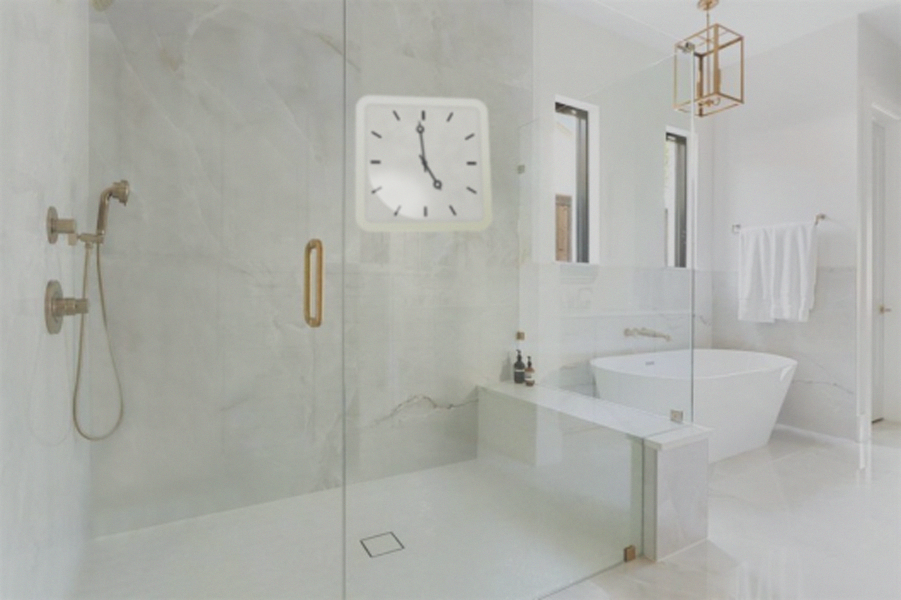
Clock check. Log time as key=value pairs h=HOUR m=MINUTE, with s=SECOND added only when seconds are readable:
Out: h=4 m=59
